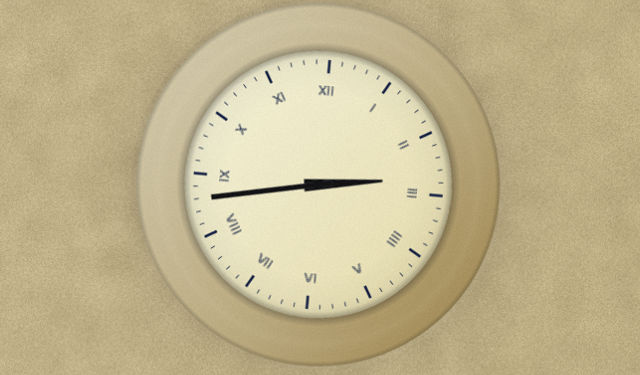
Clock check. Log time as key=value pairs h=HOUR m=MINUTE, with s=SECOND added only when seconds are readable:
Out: h=2 m=43
